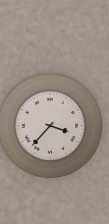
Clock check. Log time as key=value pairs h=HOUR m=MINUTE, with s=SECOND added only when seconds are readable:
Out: h=3 m=37
